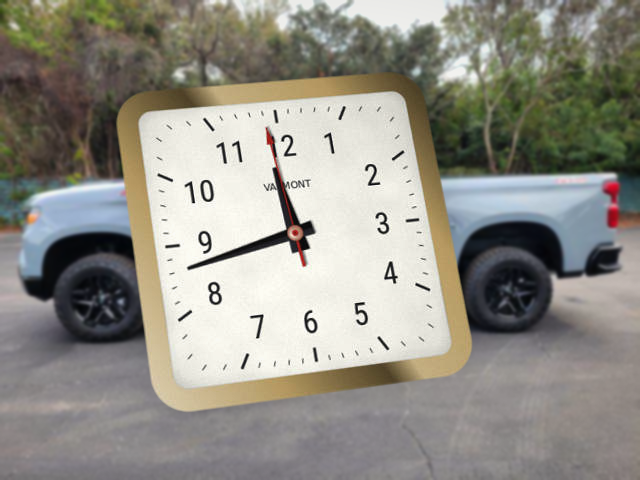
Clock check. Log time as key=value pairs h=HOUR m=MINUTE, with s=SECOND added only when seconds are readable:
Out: h=11 m=42 s=59
